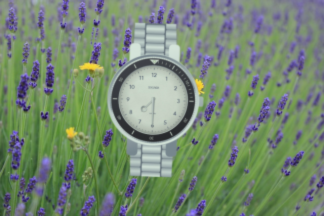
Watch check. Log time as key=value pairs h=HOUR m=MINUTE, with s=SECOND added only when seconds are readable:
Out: h=7 m=30
